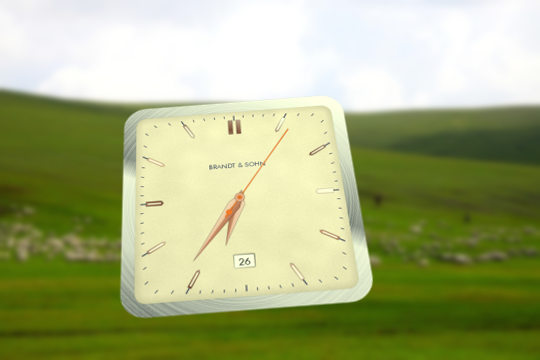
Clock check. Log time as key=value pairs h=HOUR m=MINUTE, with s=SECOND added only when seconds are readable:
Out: h=6 m=36 s=6
